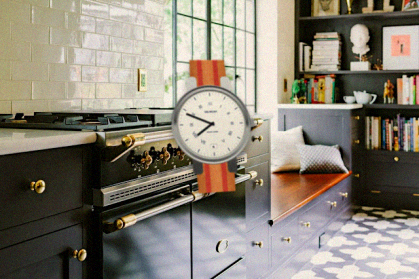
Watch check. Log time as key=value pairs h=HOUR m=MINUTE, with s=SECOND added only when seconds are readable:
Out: h=7 m=49
